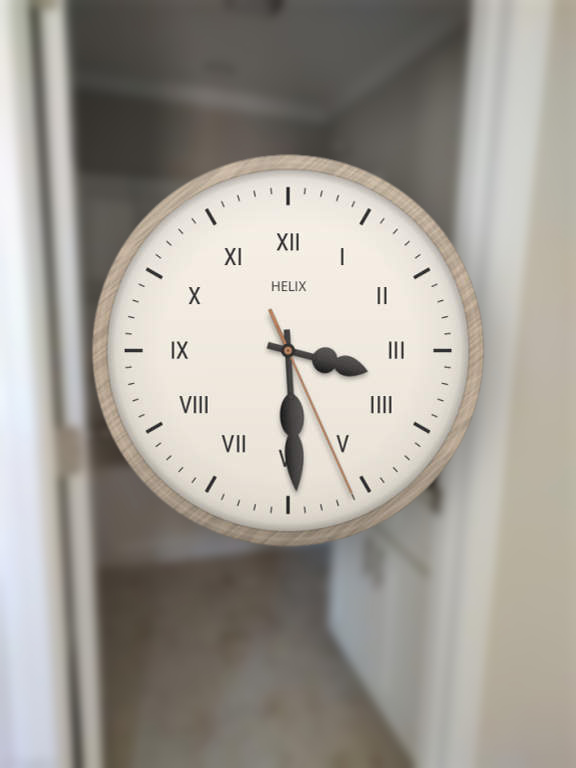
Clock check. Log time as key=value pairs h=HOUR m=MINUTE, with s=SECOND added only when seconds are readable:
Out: h=3 m=29 s=26
